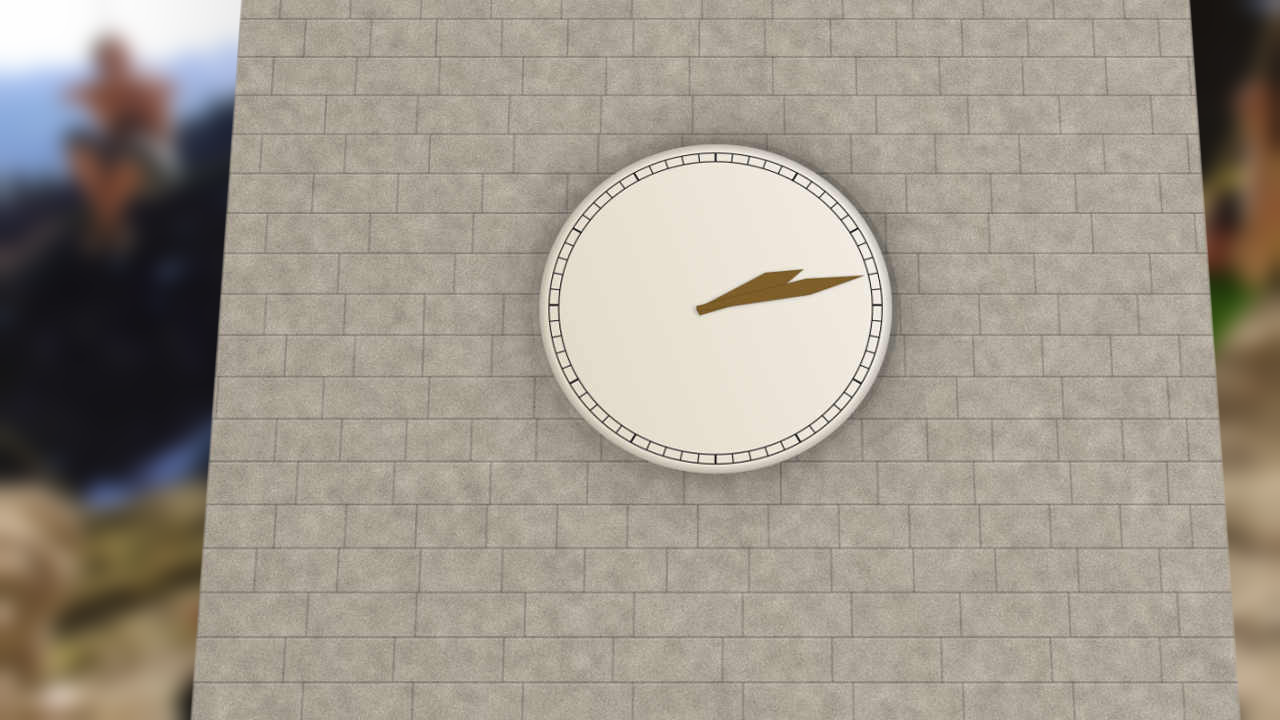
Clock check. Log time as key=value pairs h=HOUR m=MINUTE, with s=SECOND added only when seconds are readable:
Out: h=2 m=13
